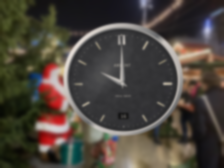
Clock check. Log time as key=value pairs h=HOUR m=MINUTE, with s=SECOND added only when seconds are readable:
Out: h=10 m=0
